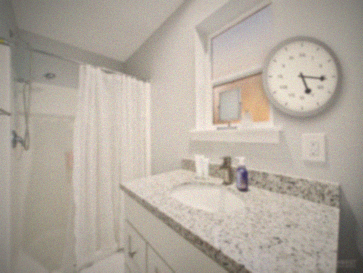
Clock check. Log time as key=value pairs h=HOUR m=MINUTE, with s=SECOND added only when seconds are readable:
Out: h=5 m=16
